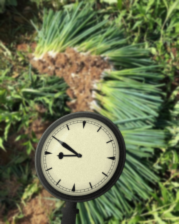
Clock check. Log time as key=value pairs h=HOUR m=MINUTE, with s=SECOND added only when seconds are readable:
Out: h=8 m=50
